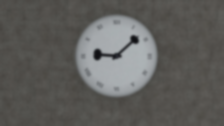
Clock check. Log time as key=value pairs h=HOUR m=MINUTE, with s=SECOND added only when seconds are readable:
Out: h=9 m=8
